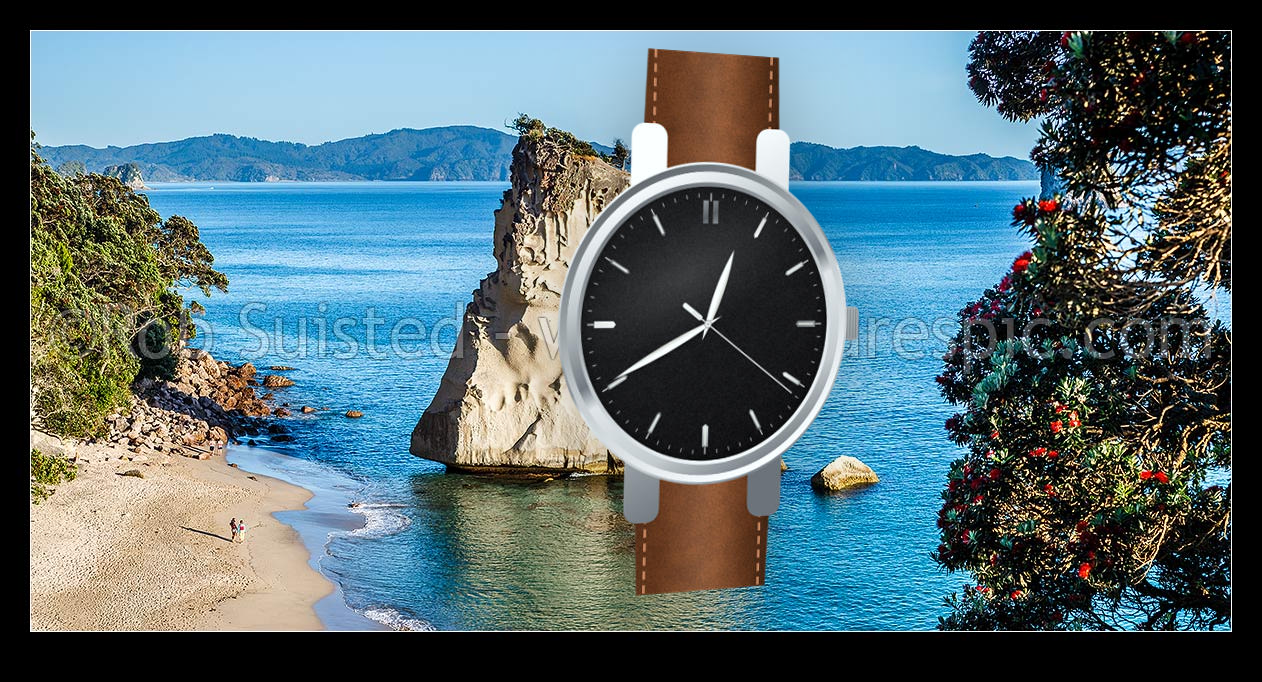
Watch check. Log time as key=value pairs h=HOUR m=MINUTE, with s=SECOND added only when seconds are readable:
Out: h=12 m=40 s=21
